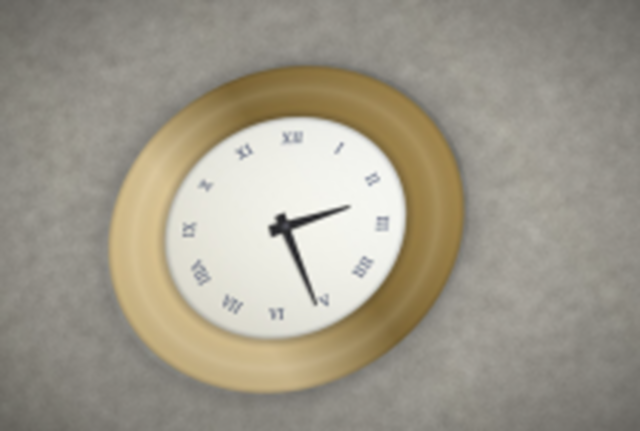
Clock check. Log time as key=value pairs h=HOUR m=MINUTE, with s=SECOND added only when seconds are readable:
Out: h=2 m=26
